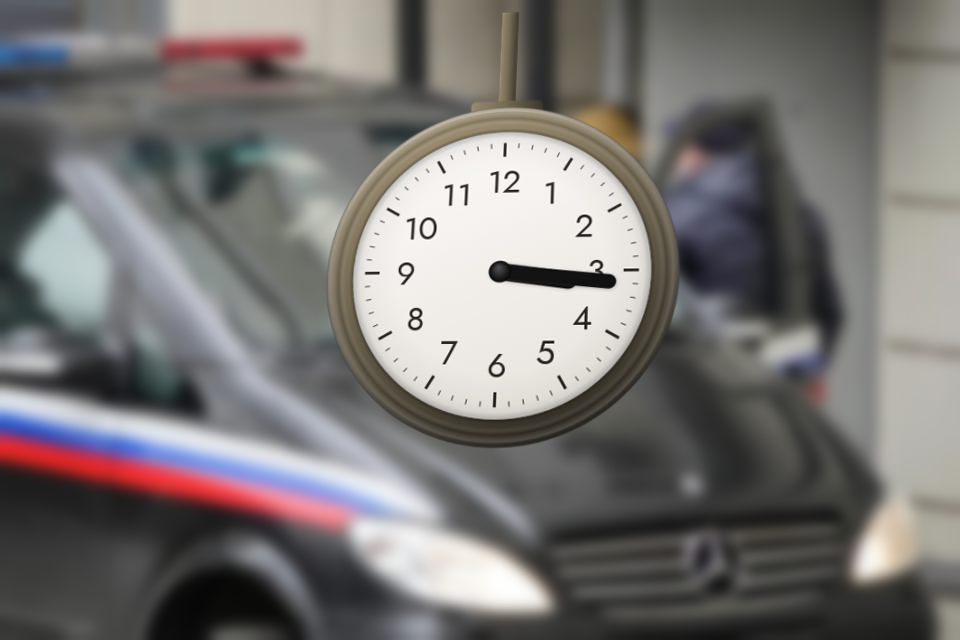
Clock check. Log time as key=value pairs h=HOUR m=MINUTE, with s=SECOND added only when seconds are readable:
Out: h=3 m=16
